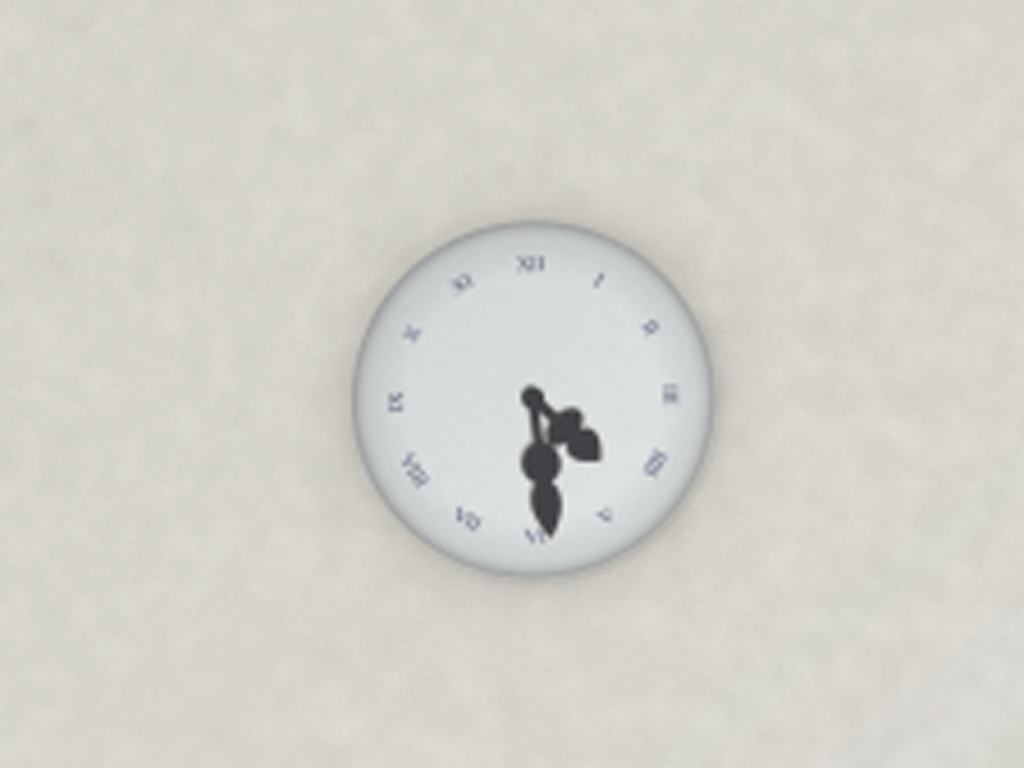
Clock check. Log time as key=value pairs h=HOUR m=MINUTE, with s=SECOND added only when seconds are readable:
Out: h=4 m=29
